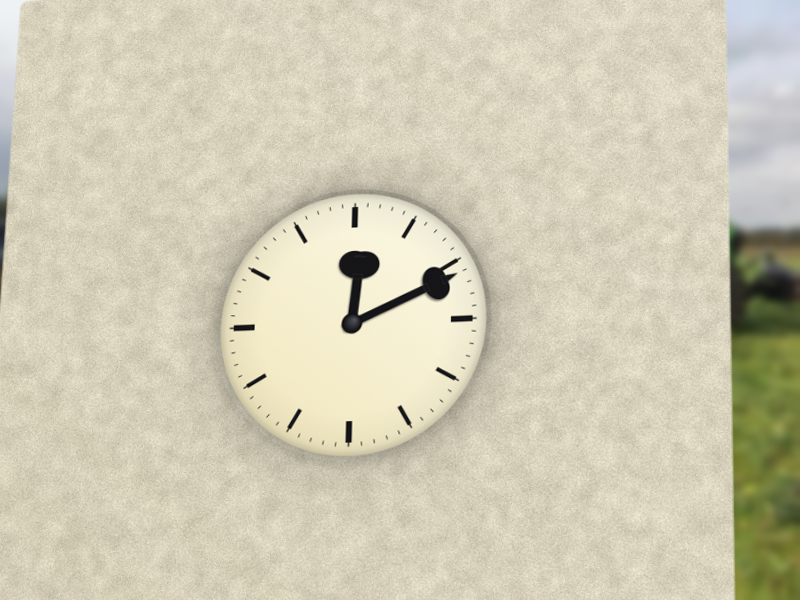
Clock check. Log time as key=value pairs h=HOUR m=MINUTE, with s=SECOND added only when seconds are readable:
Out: h=12 m=11
